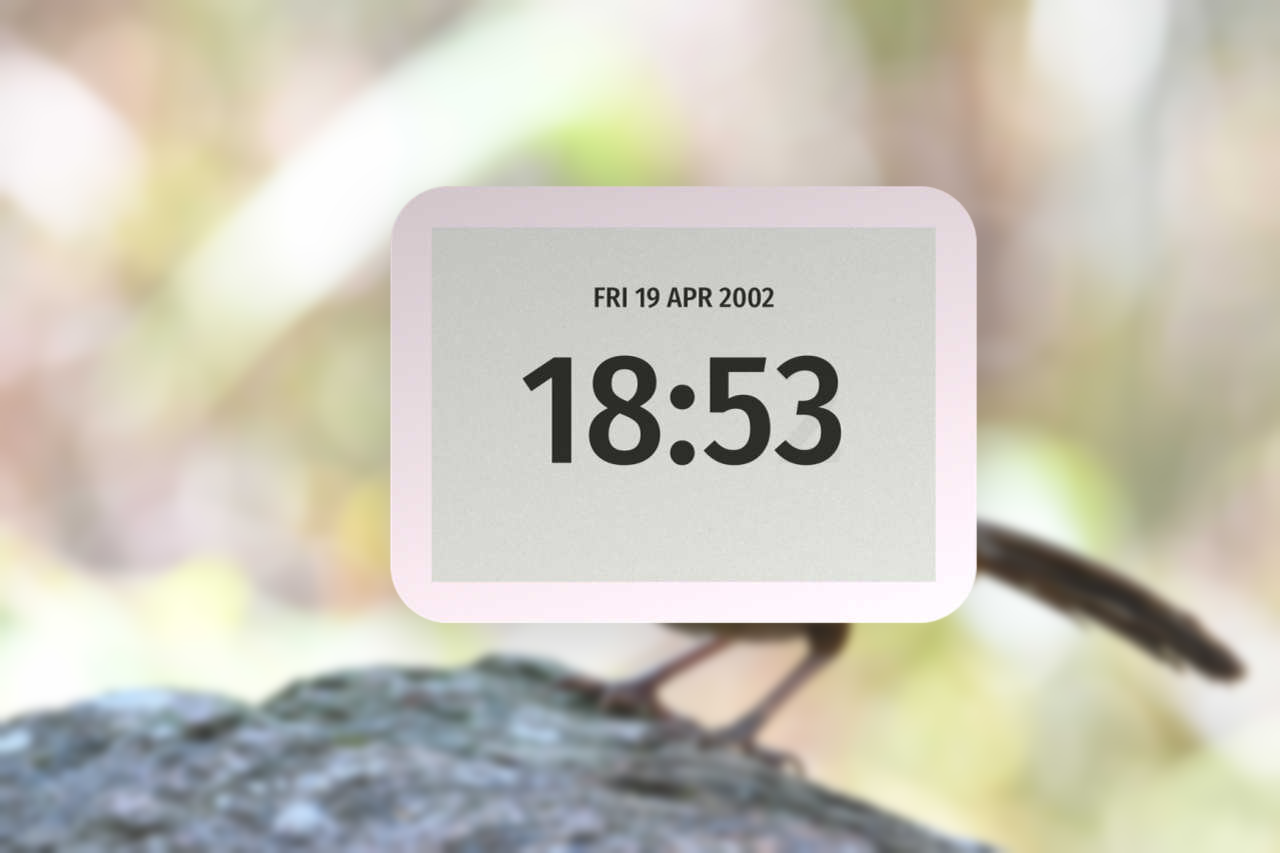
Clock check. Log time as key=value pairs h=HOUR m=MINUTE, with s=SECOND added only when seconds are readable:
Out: h=18 m=53
